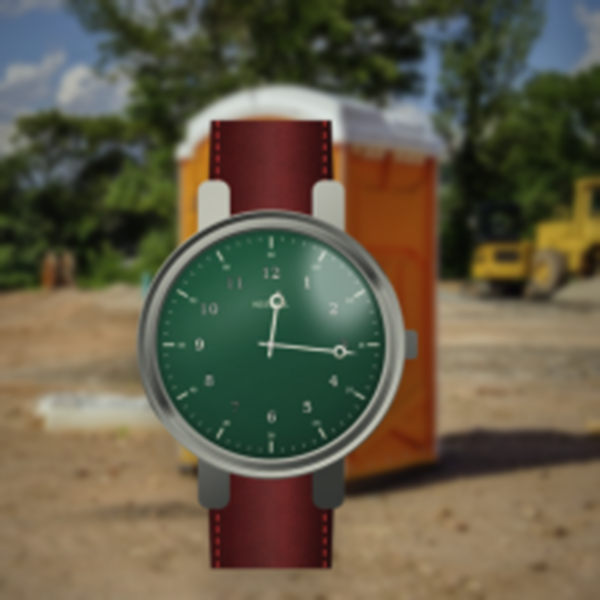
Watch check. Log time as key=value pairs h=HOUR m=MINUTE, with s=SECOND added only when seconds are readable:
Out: h=12 m=16
